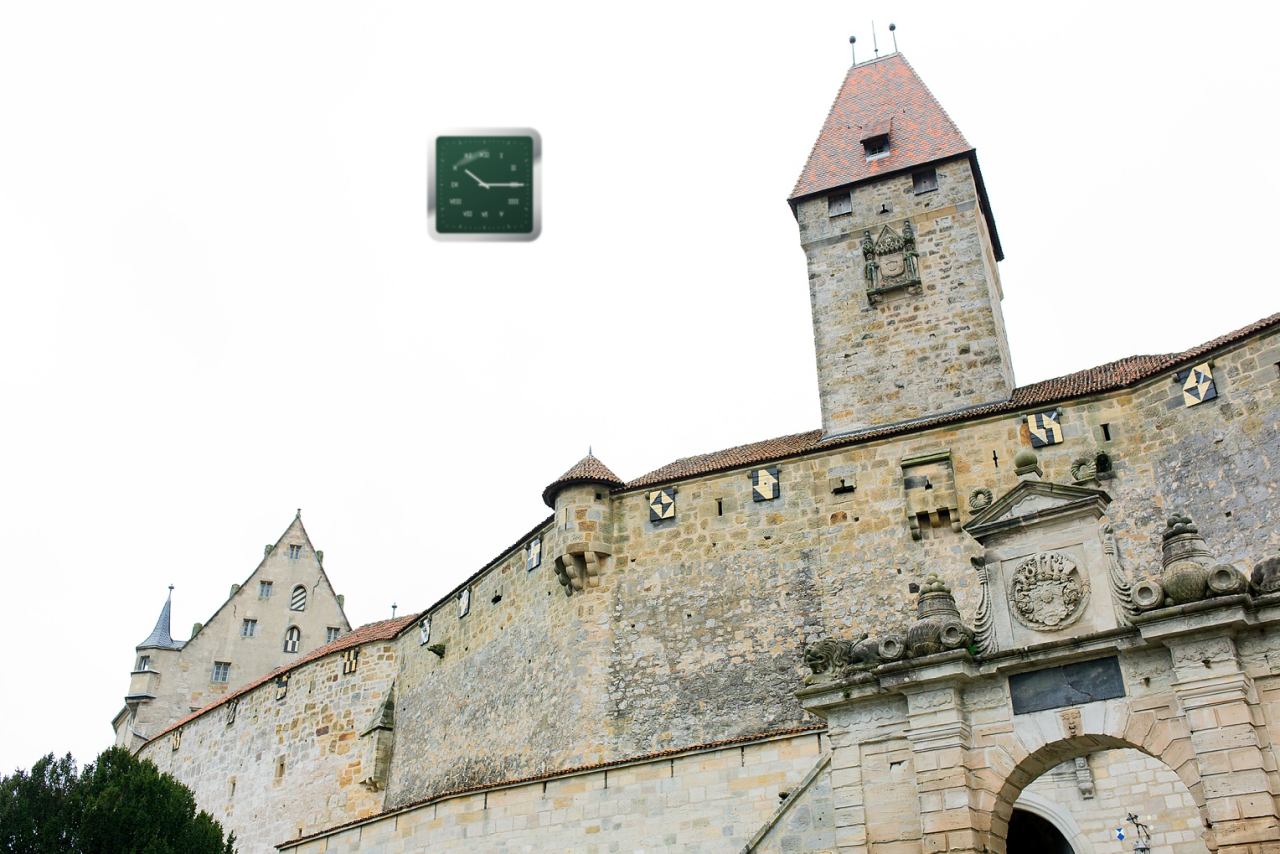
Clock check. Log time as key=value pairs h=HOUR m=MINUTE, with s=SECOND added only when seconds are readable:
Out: h=10 m=15
